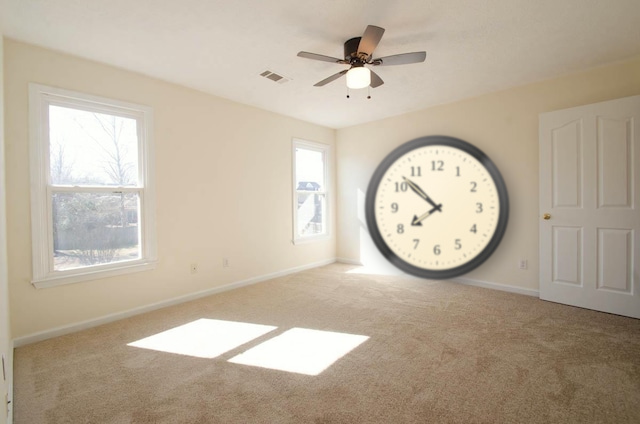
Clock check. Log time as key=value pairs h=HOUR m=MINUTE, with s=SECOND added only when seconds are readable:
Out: h=7 m=52
